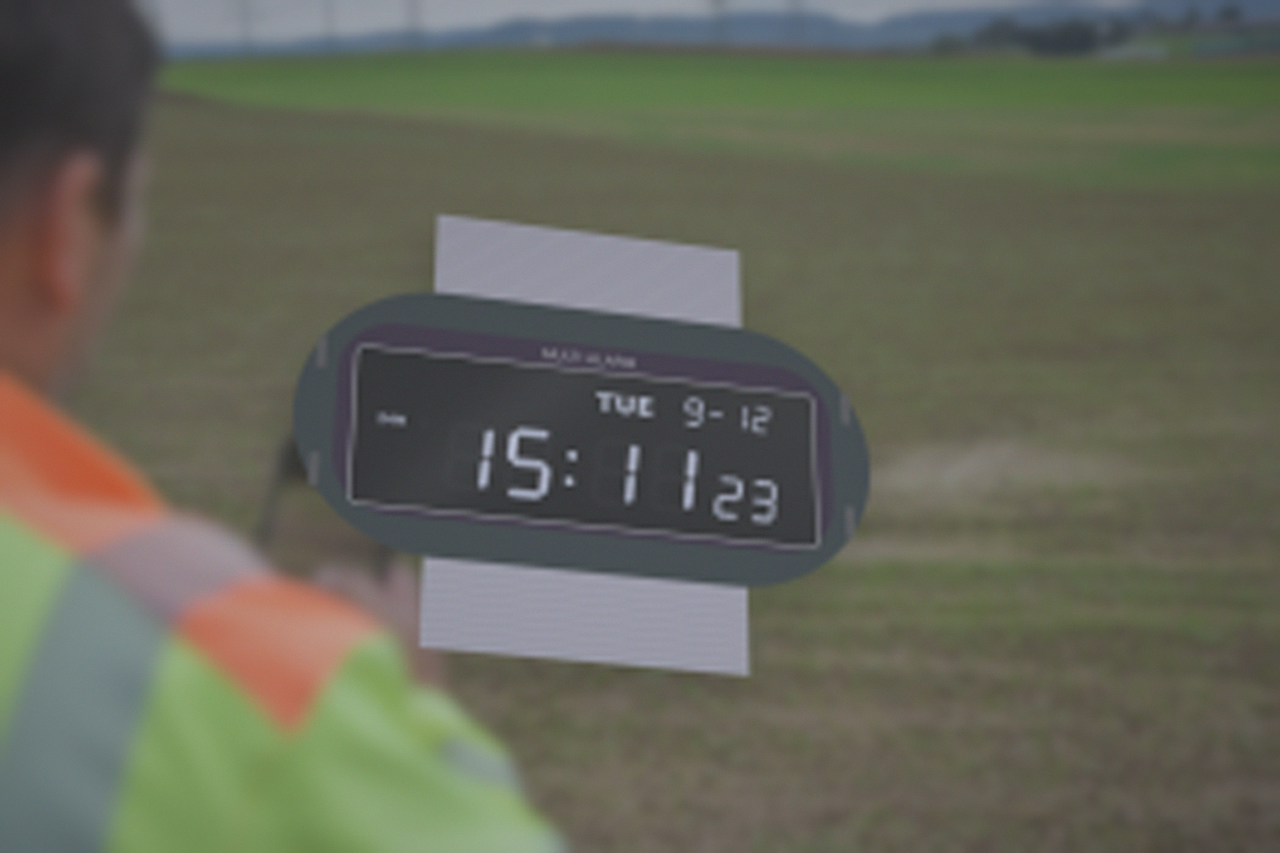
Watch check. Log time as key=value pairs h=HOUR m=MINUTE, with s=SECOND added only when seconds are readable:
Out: h=15 m=11 s=23
